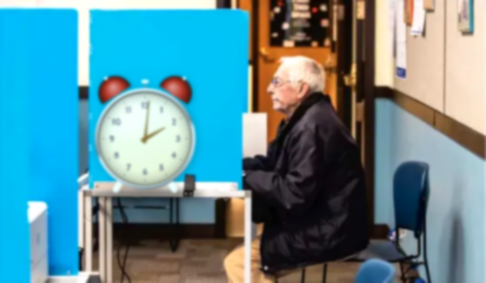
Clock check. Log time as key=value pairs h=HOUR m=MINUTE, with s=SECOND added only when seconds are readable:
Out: h=2 m=1
